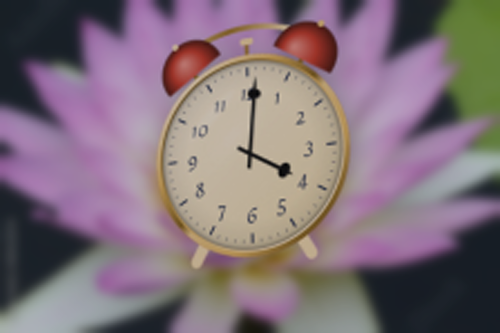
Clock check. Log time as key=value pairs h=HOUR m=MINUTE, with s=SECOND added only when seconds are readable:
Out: h=4 m=1
